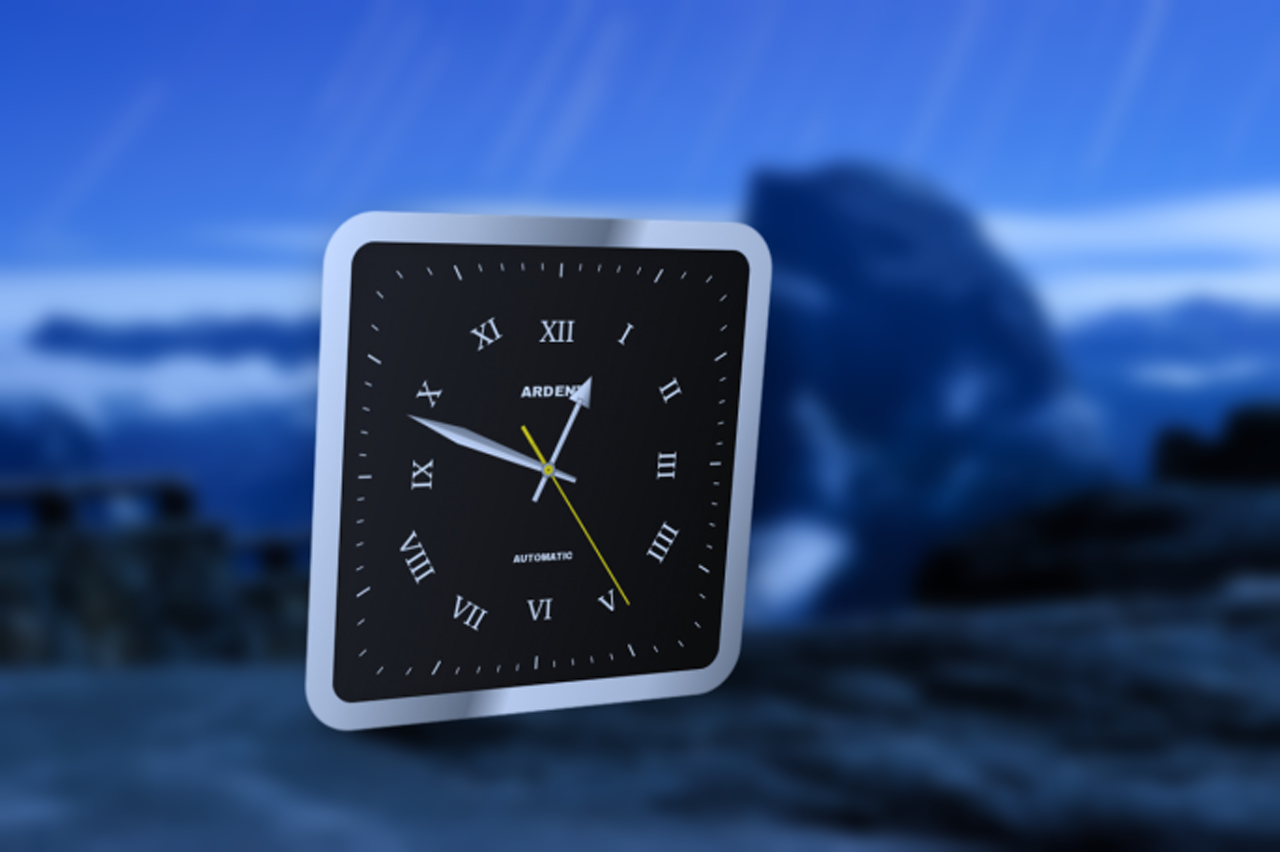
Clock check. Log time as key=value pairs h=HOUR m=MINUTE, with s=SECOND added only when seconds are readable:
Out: h=12 m=48 s=24
